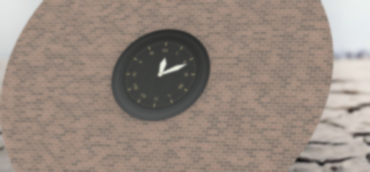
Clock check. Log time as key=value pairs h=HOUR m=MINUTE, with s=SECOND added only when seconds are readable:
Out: h=12 m=11
